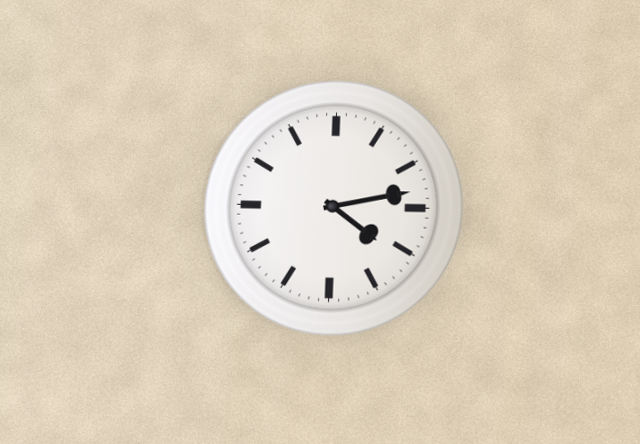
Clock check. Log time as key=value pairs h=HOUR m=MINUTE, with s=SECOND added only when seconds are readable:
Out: h=4 m=13
